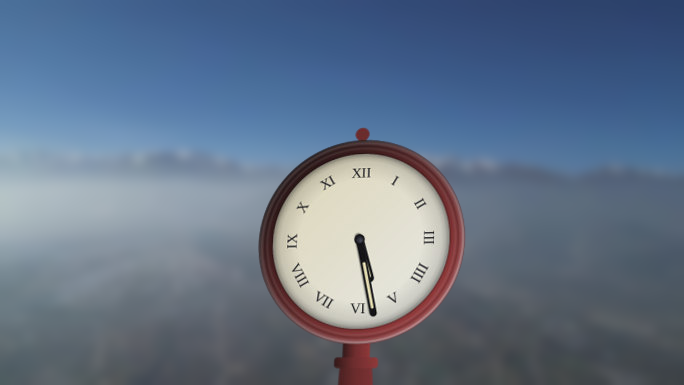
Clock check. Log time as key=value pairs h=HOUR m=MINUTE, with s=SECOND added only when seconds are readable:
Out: h=5 m=28
